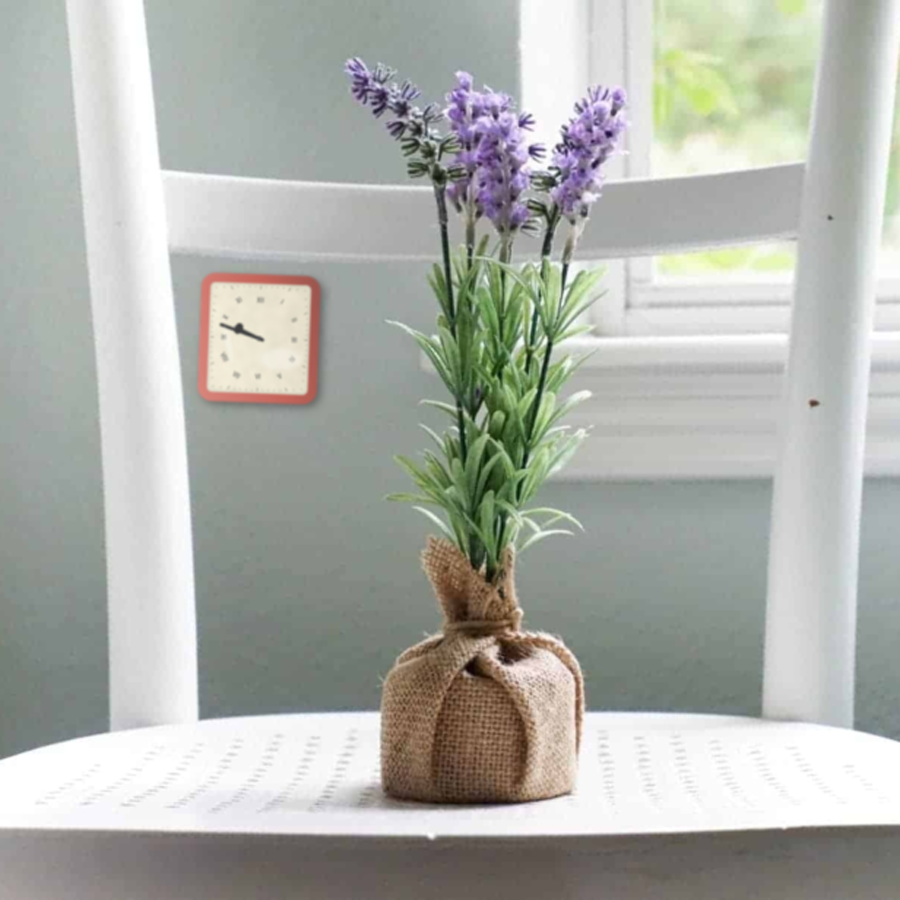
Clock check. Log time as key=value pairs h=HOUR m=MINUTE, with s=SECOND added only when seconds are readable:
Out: h=9 m=48
